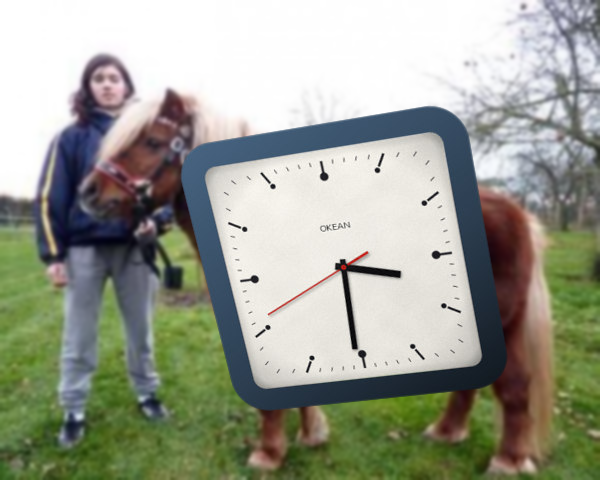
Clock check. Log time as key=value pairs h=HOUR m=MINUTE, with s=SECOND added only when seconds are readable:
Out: h=3 m=30 s=41
